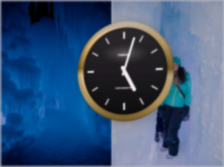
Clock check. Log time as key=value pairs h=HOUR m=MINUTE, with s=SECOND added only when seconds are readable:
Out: h=5 m=3
